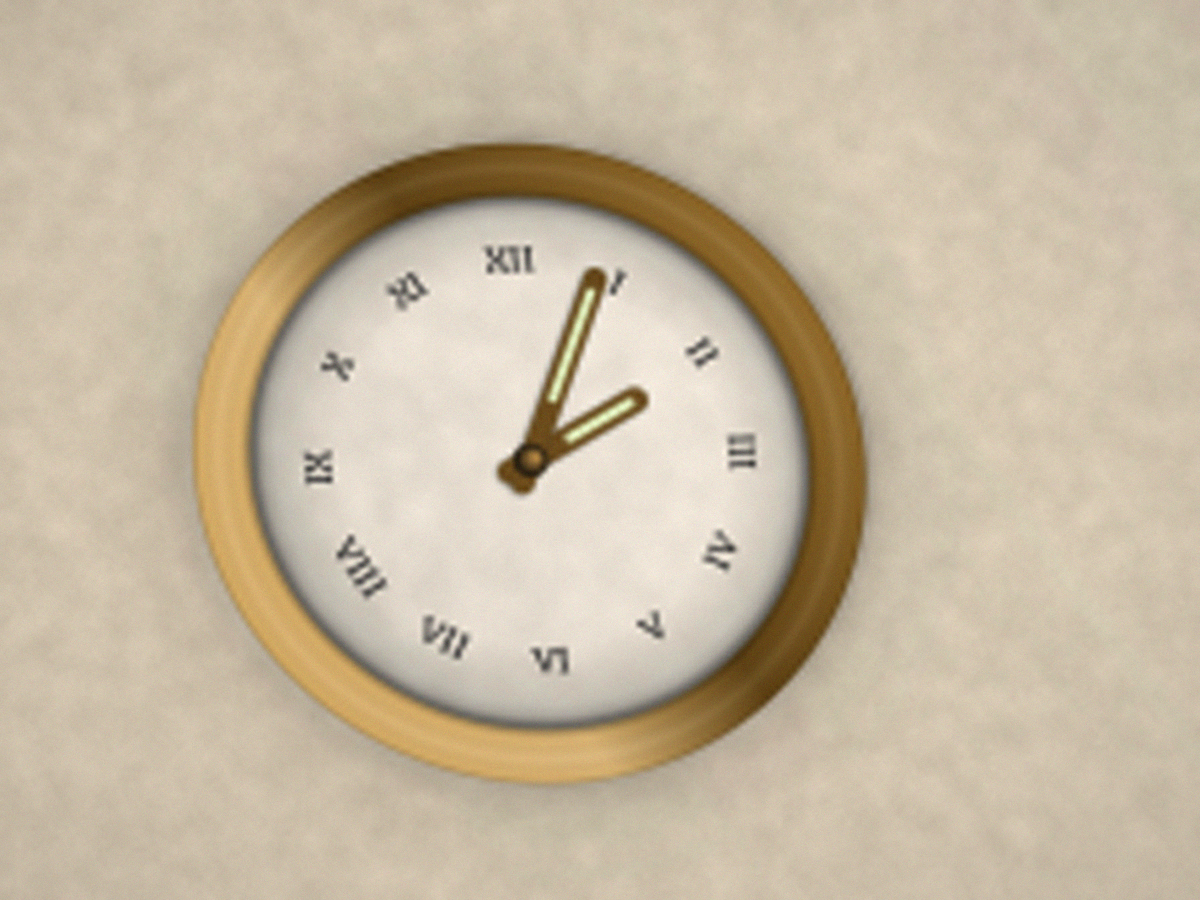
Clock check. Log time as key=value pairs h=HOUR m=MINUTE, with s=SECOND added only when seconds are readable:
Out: h=2 m=4
